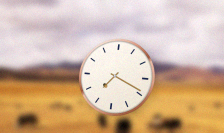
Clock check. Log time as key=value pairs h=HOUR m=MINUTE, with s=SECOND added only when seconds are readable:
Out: h=7 m=19
